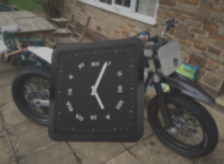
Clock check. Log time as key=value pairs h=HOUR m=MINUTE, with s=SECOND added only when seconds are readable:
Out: h=5 m=4
